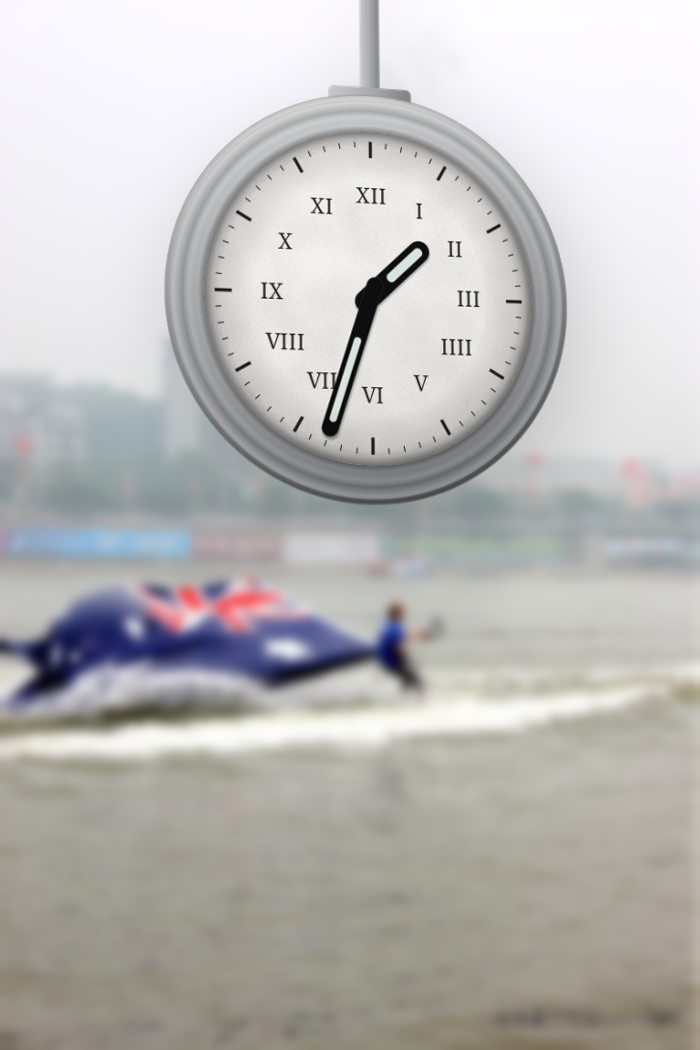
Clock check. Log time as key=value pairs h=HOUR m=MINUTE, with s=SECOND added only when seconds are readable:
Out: h=1 m=33
